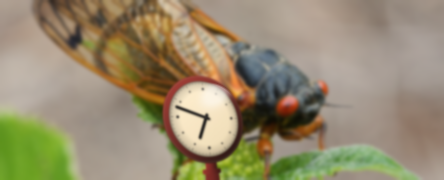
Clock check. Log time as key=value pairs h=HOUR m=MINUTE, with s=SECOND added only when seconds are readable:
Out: h=6 m=48
